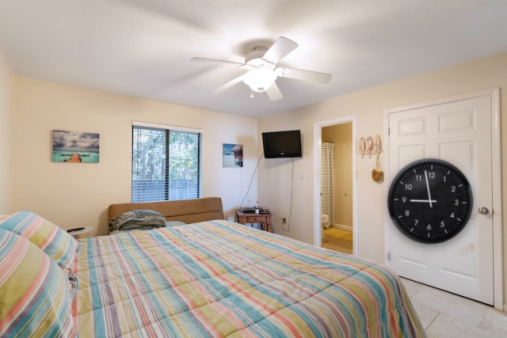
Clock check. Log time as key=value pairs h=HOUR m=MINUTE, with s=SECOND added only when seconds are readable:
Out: h=8 m=58
